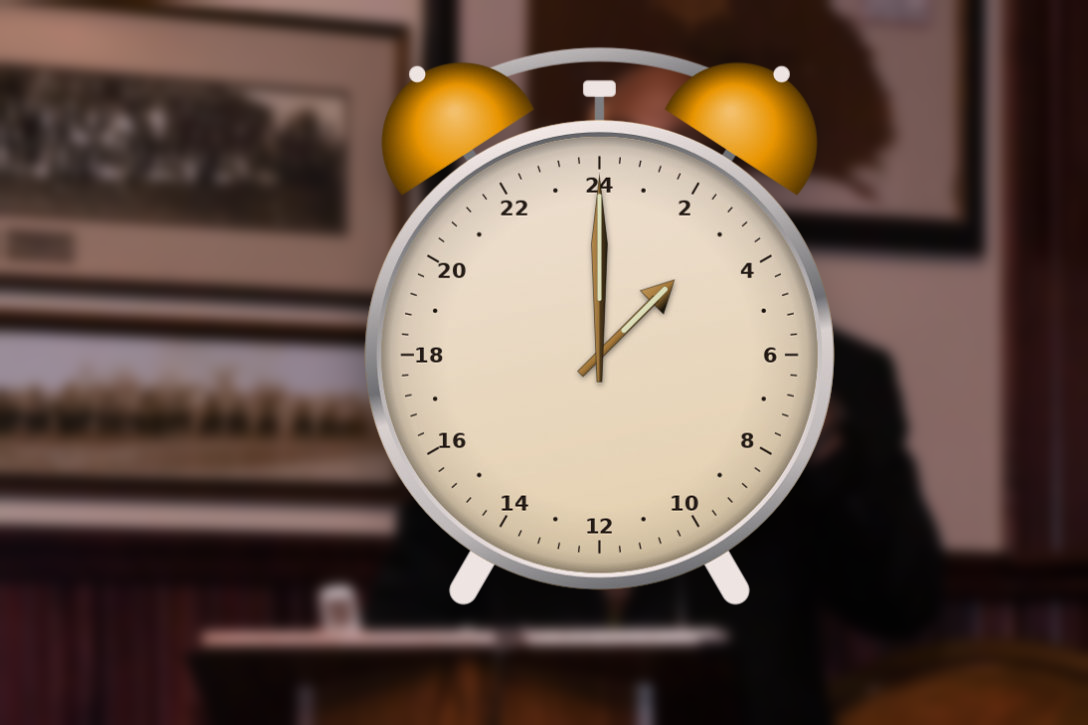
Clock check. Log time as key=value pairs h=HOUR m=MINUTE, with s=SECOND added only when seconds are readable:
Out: h=3 m=0
